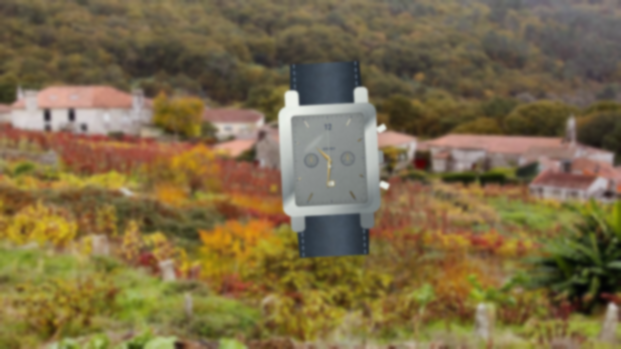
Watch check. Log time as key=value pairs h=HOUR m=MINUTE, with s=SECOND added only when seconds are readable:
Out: h=10 m=31
